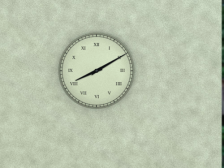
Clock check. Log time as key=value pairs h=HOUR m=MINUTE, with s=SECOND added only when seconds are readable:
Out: h=8 m=10
